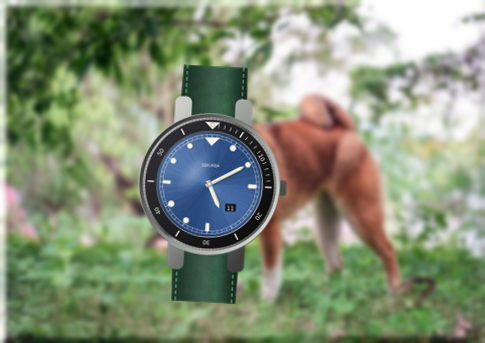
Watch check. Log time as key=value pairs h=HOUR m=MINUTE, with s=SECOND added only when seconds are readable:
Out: h=5 m=10
